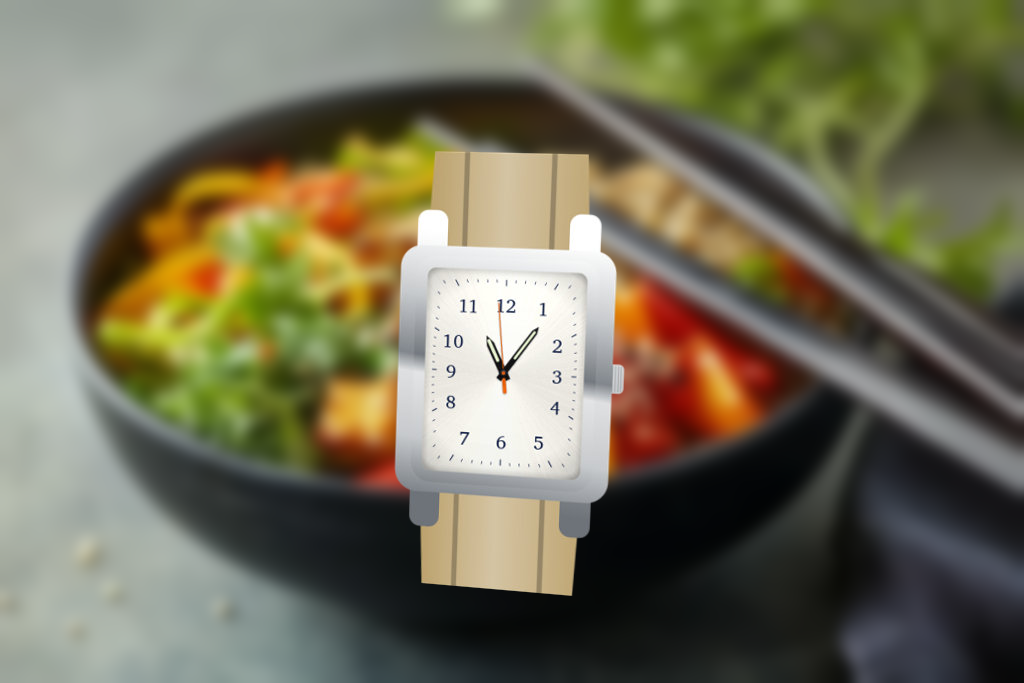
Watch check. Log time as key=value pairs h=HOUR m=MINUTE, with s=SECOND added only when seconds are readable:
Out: h=11 m=5 s=59
